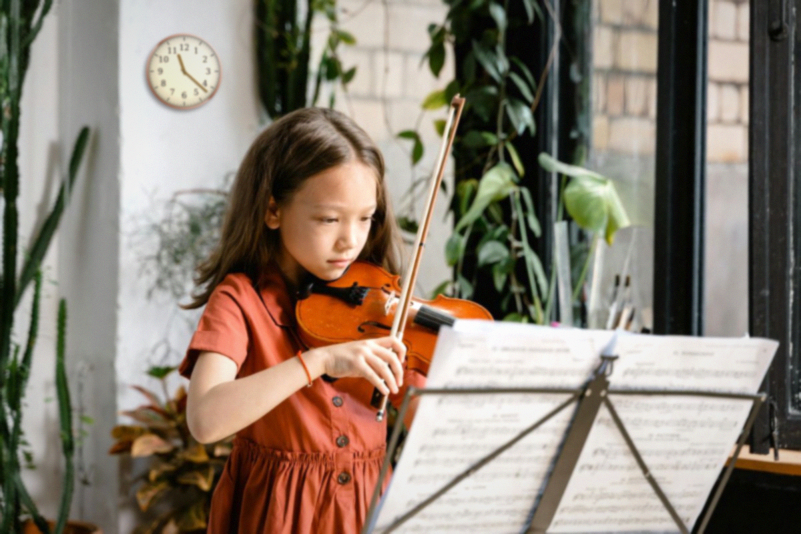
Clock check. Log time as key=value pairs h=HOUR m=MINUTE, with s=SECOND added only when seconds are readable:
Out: h=11 m=22
